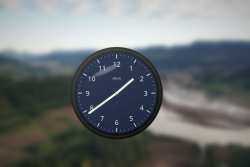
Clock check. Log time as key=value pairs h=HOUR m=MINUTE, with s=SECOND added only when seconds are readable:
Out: h=1 m=39
